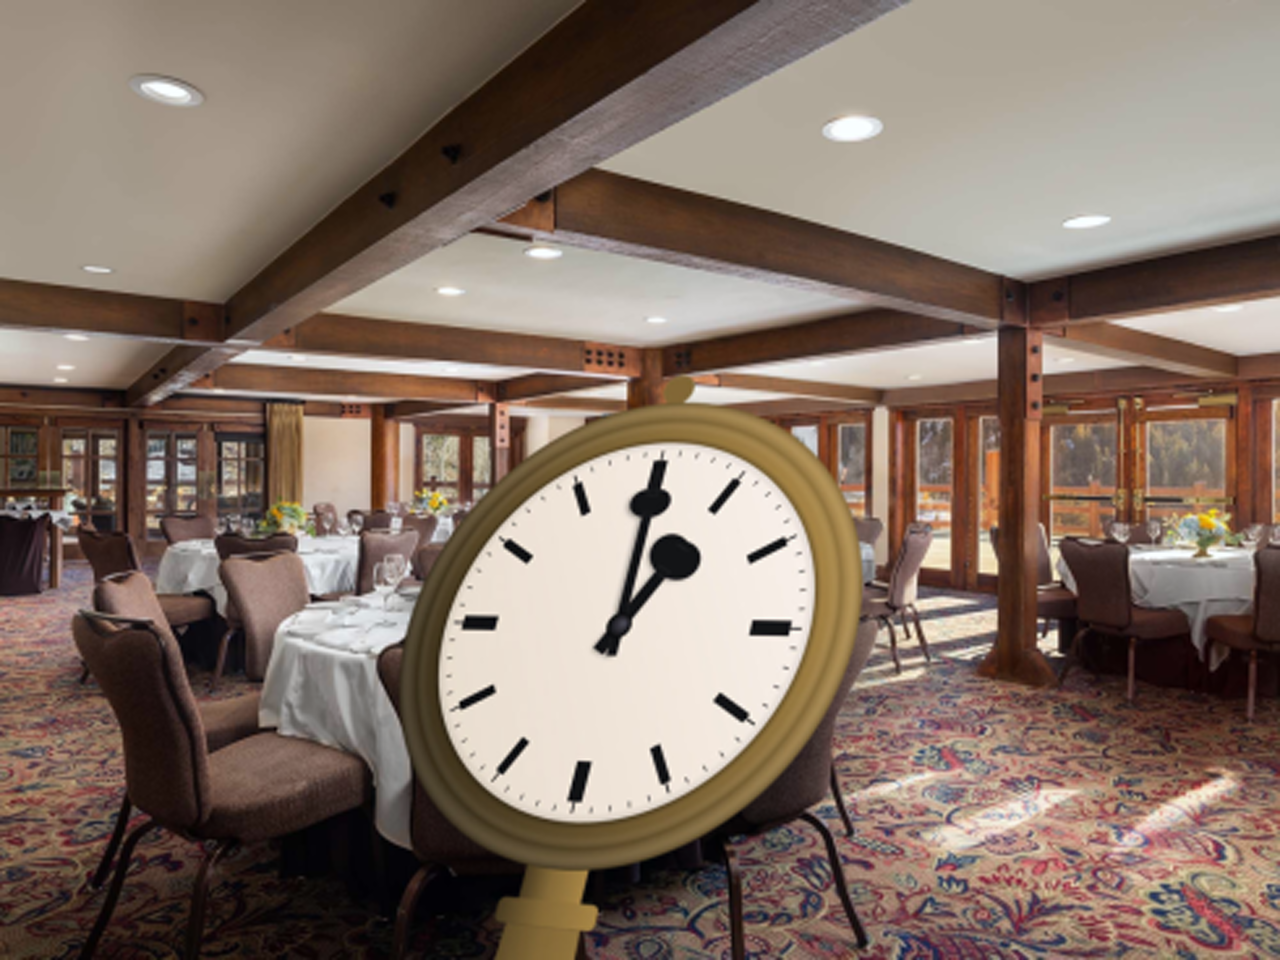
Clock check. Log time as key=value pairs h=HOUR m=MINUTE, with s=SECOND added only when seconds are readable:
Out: h=1 m=0
